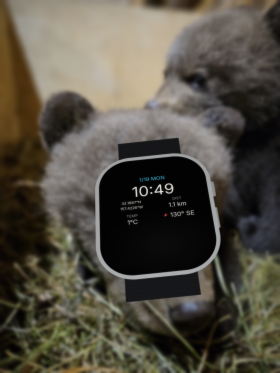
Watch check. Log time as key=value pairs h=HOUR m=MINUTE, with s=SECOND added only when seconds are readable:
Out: h=10 m=49
